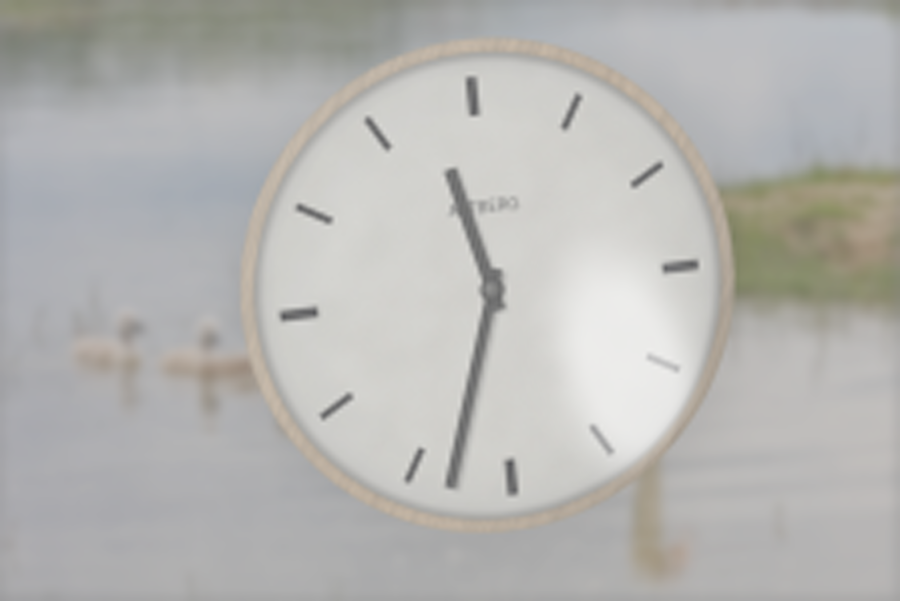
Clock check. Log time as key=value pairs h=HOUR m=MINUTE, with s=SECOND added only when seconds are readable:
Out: h=11 m=33
